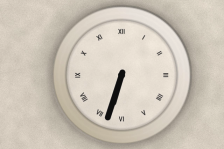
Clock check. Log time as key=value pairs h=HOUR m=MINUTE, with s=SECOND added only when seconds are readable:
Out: h=6 m=33
